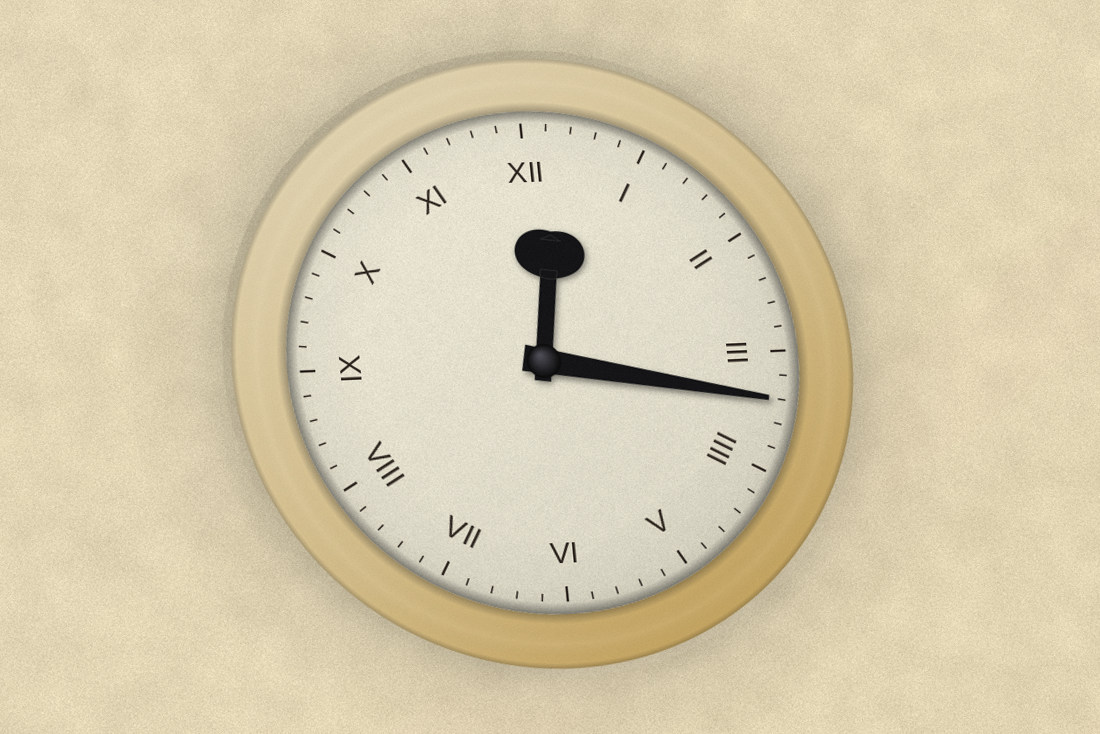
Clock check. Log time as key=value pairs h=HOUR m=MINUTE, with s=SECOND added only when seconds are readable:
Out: h=12 m=17
